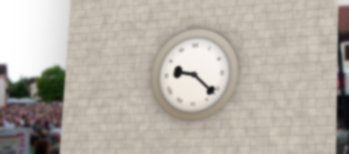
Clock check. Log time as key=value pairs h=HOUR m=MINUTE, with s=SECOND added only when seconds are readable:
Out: h=9 m=22
